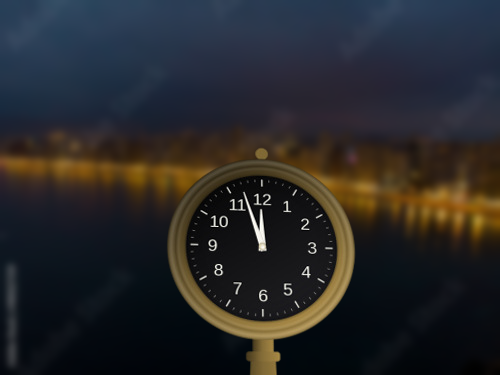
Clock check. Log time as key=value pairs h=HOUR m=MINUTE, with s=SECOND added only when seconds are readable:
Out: h=11 m=57
